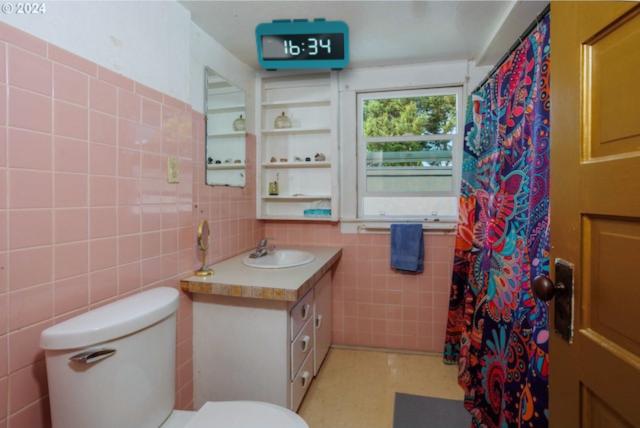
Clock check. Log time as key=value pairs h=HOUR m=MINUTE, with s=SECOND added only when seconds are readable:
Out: h=16 m=34
